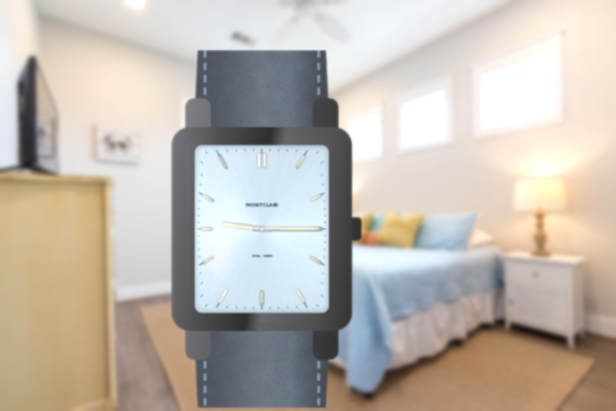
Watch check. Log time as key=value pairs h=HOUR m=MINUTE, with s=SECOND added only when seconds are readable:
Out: h=9 m=15
